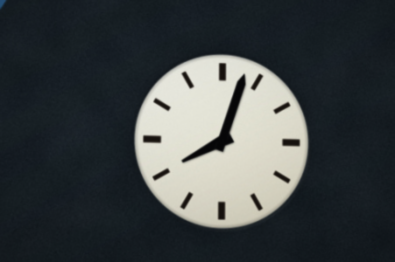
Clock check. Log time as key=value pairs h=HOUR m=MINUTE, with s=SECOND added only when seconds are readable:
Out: h=8 m=3
